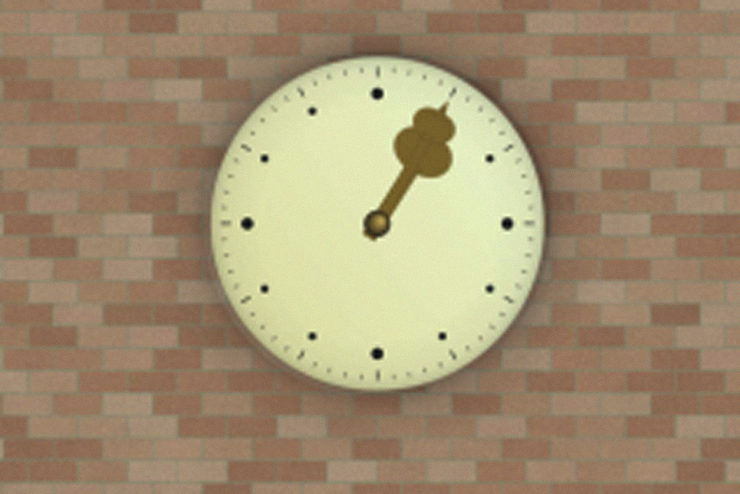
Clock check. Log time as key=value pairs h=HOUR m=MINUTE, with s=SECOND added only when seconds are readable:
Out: h=1 m=5
